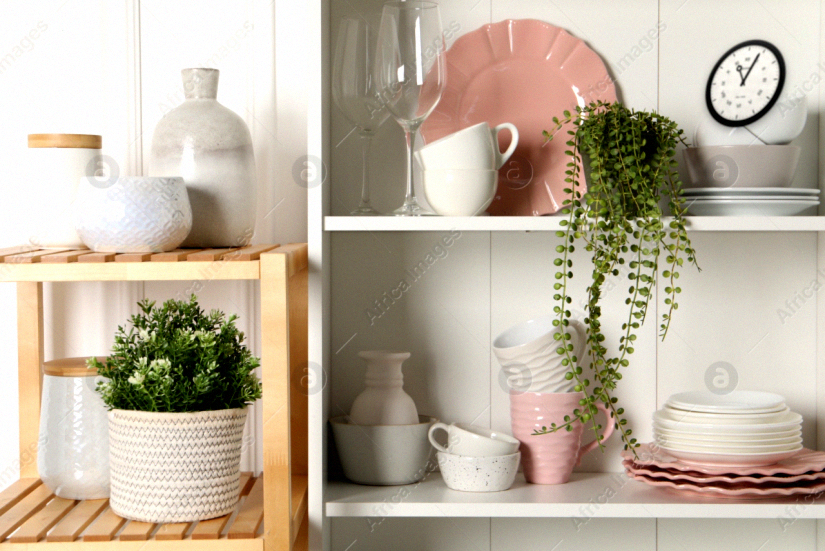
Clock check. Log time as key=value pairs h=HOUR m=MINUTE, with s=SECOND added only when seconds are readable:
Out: h=11 m=4
